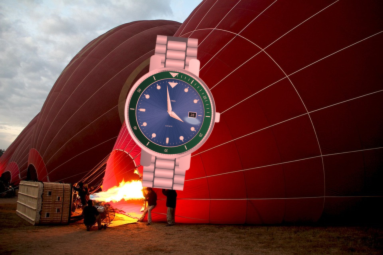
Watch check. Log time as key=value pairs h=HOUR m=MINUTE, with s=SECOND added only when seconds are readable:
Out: h=3 m=58
